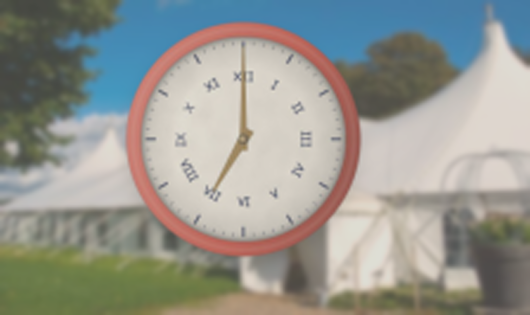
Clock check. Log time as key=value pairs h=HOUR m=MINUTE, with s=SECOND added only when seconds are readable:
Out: h=7 m=0
